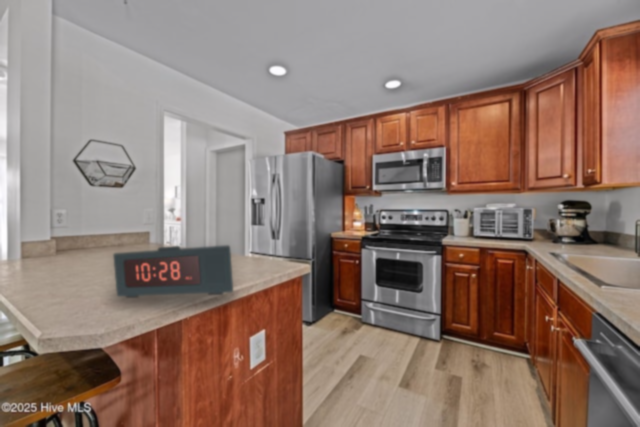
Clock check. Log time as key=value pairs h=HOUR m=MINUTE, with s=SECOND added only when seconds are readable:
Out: h=10 m=28
